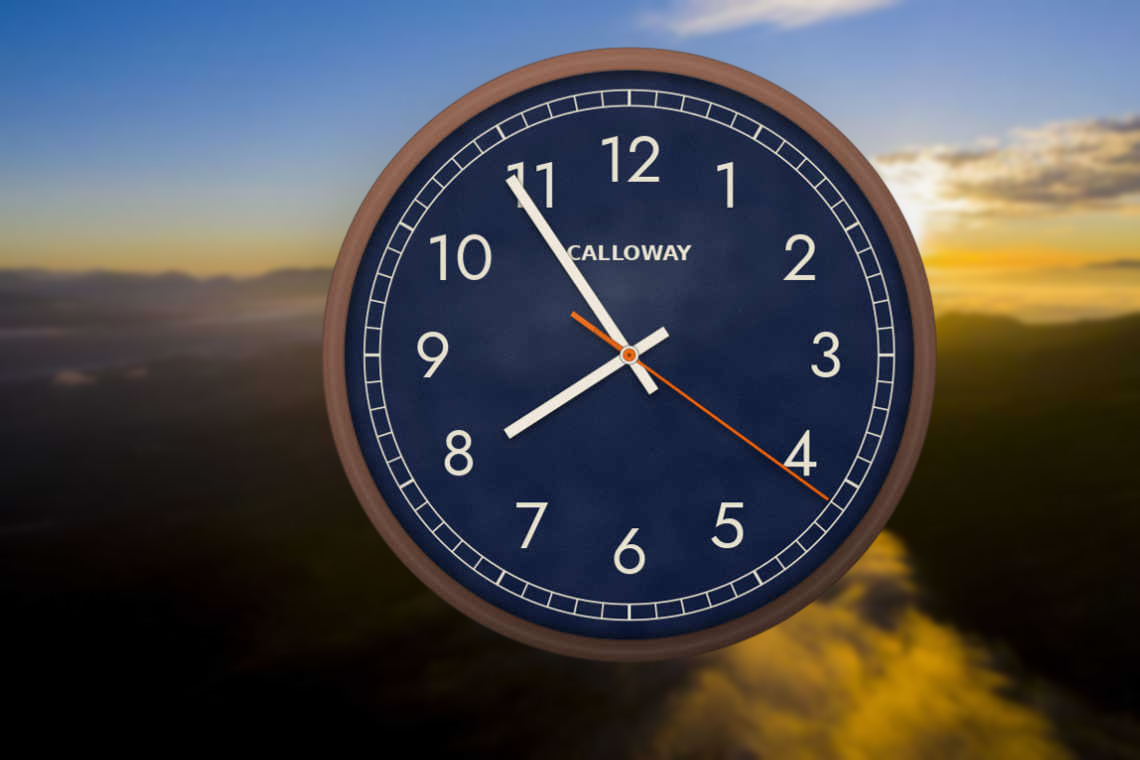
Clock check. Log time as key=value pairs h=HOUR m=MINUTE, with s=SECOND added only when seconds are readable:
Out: h=7 m=54 s=21
